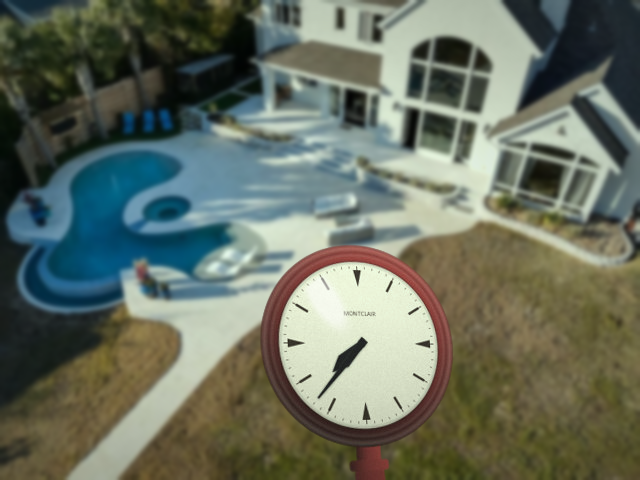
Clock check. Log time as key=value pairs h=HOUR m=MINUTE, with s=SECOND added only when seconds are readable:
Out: h=7 m=37
